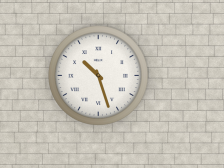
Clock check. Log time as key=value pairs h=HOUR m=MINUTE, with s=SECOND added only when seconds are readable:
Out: h=10 m=27
